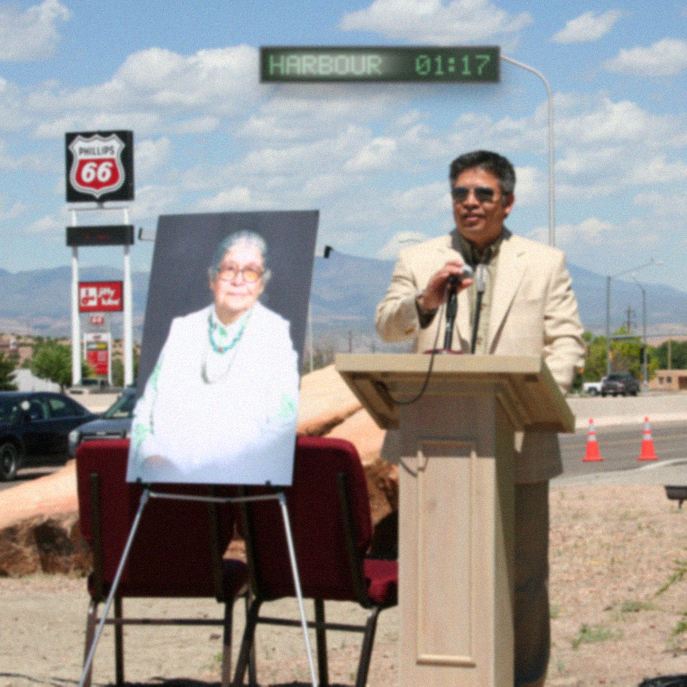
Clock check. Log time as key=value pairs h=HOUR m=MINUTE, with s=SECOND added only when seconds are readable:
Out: h=1 m=17
